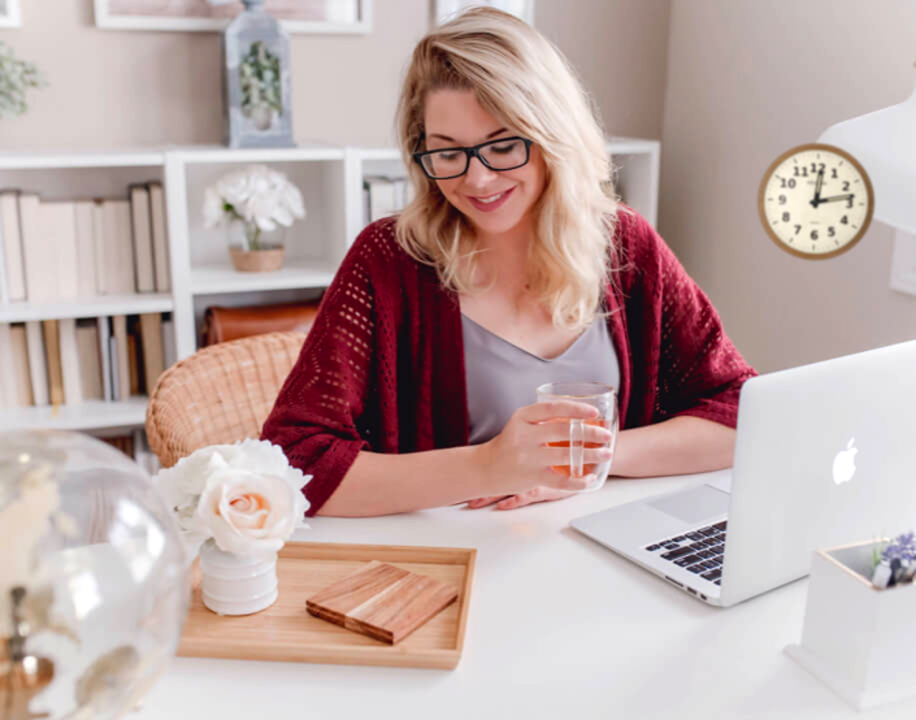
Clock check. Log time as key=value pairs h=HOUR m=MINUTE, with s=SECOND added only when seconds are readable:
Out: h=12 m=13
